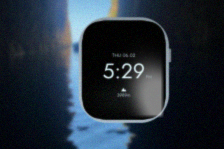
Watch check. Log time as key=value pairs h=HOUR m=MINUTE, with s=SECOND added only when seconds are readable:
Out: h=5 m=29
